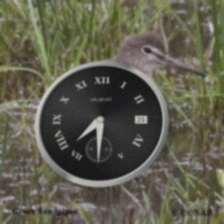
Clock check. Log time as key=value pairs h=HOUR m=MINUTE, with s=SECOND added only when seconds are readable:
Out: h=7 m=30
